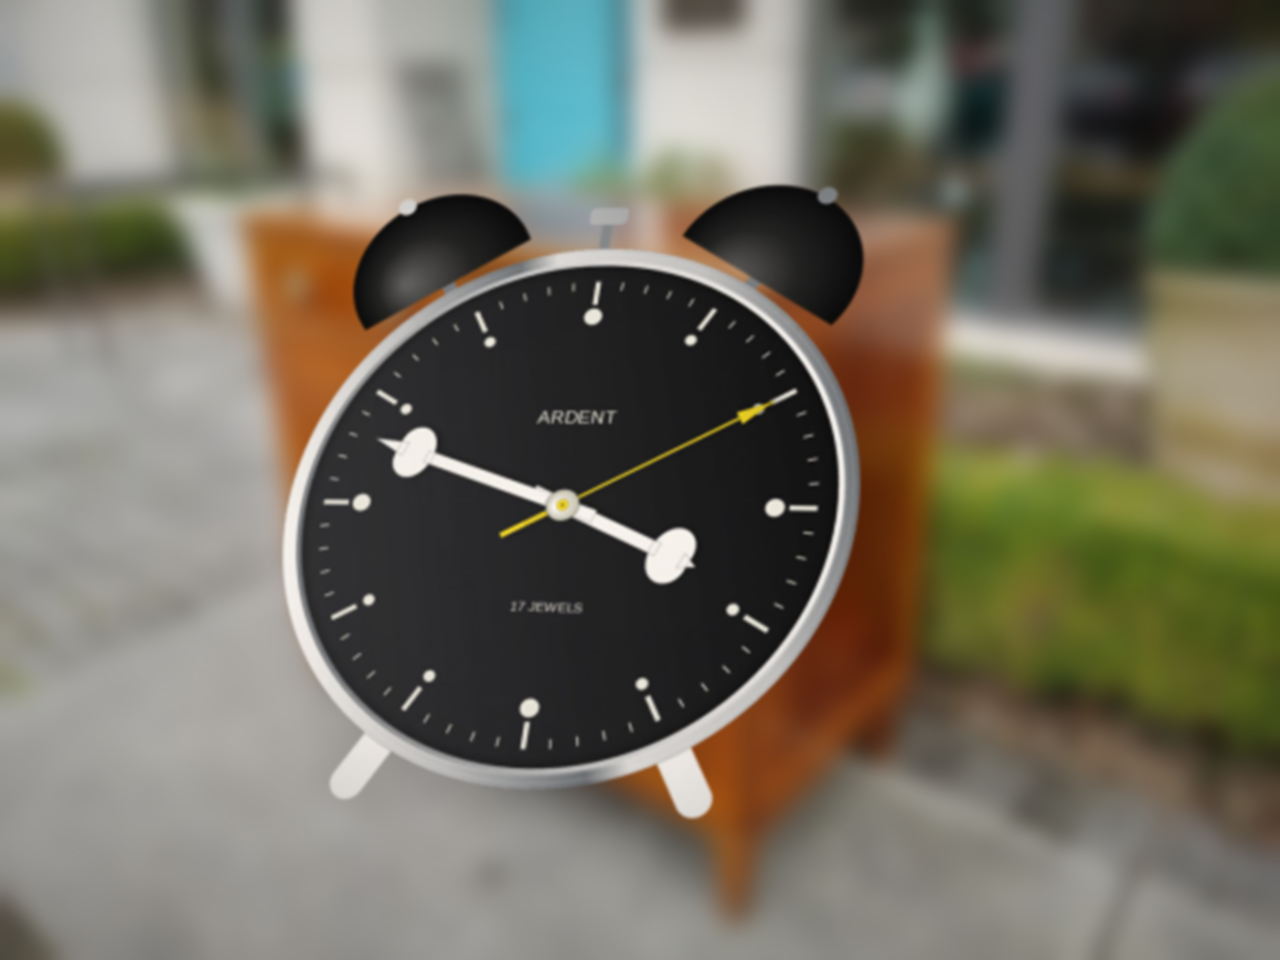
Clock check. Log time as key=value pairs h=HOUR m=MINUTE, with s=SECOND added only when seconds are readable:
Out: h=3 m=48 s=10
